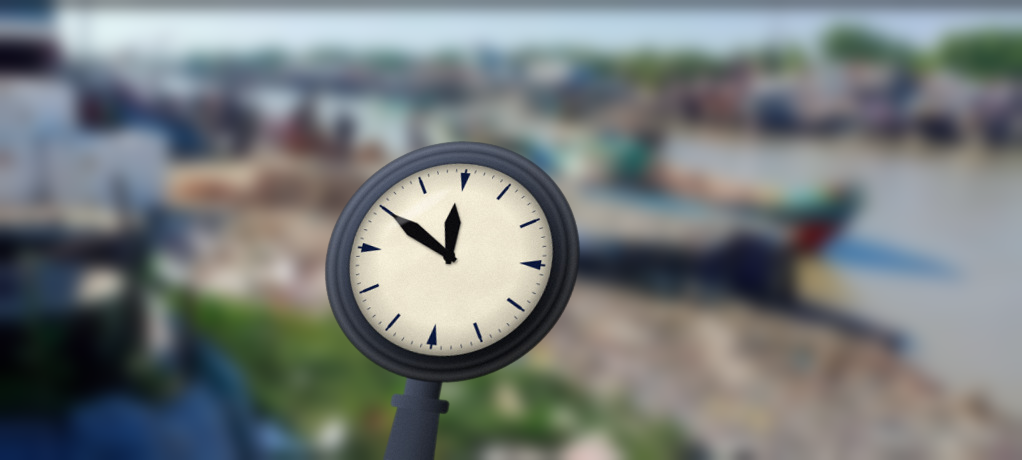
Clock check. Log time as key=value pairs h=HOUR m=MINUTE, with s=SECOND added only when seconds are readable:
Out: h=11 m=50
